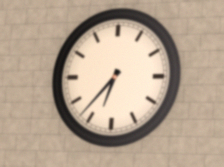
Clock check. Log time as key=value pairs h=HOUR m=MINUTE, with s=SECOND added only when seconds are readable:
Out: h=6 m=37
